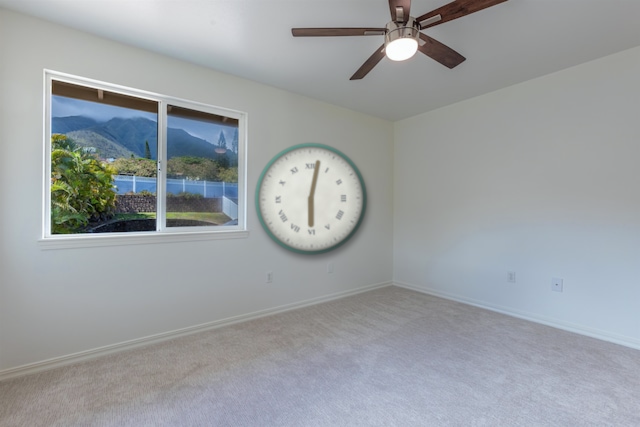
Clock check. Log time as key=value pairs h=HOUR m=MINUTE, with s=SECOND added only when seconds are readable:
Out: h=6 m=2
